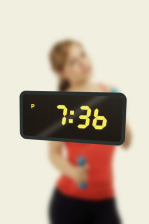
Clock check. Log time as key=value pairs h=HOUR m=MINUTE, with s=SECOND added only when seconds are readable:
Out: h=7 m=36
